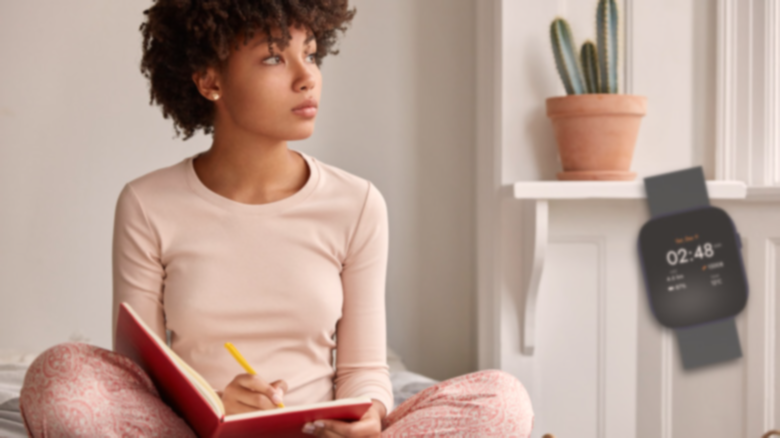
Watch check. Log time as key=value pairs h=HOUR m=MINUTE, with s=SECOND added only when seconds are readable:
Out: h=2 m=48
